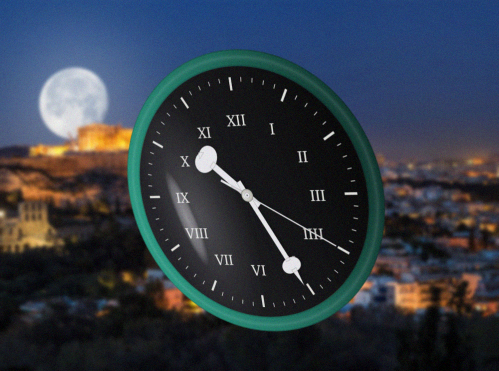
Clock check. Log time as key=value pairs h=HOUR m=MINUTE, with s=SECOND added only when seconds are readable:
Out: h=10 m=25 s=20
